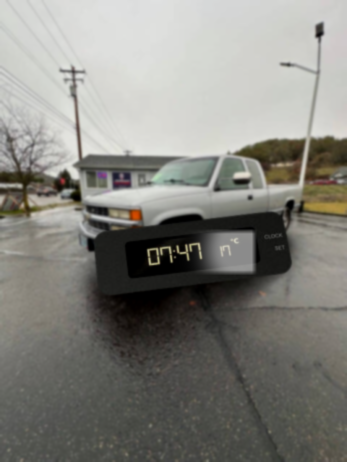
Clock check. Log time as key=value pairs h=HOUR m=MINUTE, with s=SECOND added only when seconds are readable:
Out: h=7 m=47
